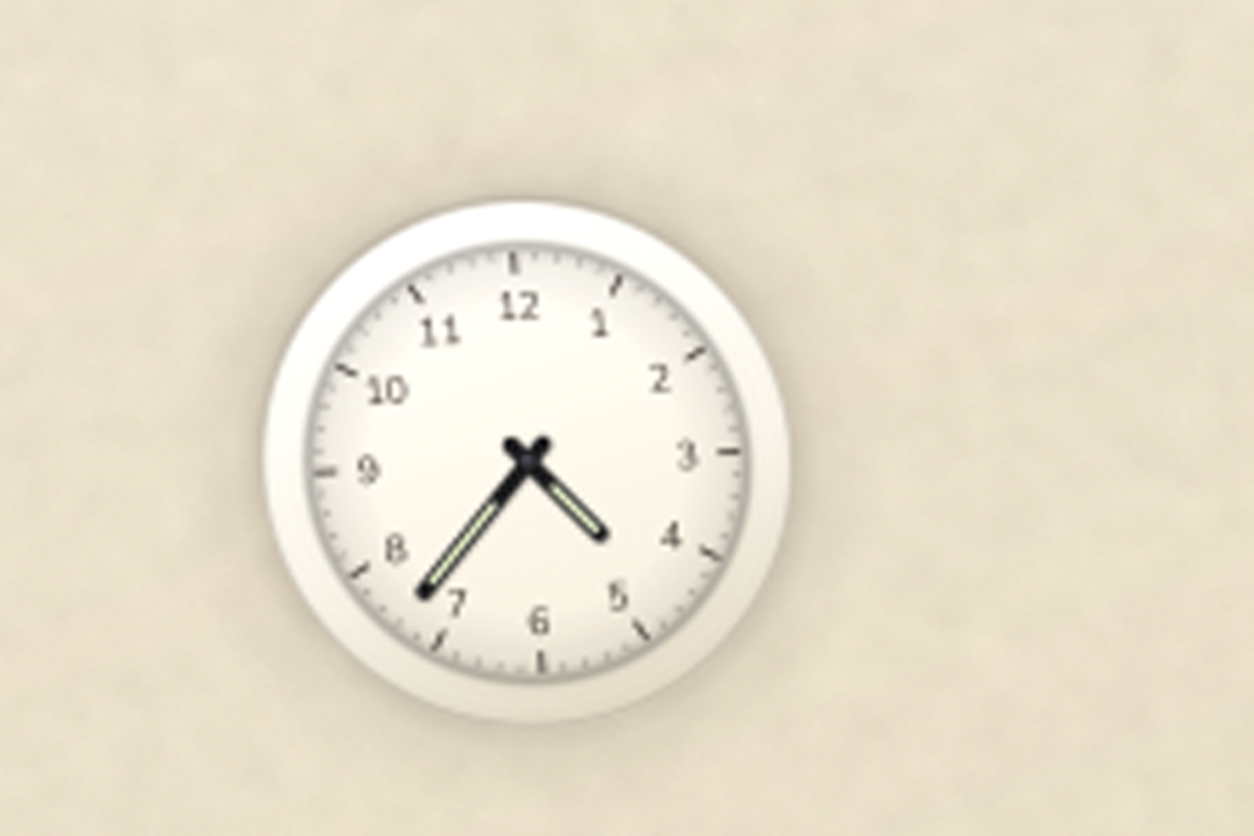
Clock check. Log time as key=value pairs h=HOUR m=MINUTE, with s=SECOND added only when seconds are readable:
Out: h=4 m=37
